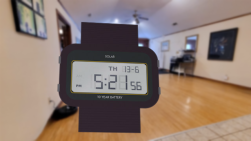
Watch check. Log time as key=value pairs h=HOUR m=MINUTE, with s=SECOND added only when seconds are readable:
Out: h=5 m=21 s=56
